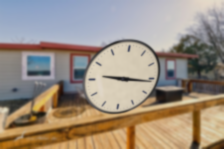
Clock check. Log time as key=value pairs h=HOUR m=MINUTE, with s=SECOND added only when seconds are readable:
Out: h=9 m=16
